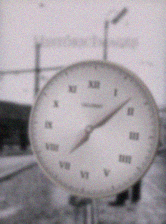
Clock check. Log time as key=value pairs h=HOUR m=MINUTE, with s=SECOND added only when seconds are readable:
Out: h=7 m=8
